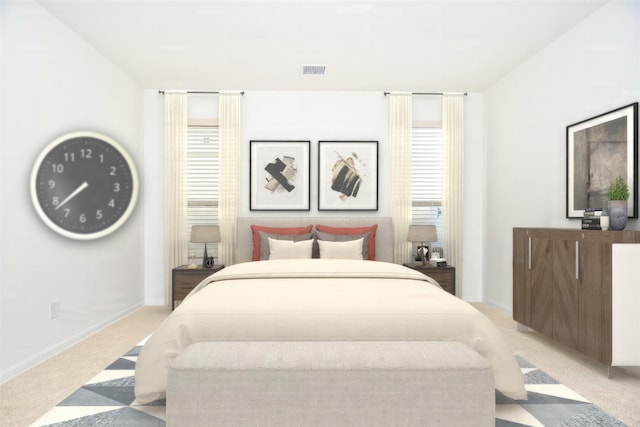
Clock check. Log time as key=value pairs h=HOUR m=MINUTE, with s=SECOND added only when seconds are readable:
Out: h=7 m=38
